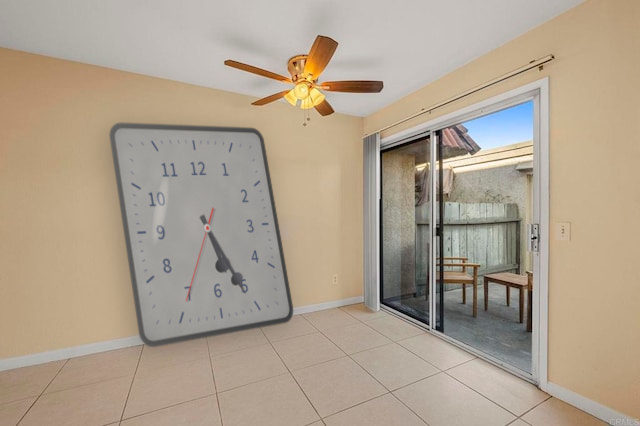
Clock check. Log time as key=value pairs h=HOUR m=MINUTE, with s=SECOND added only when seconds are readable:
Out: h=5 m=25 s=35
